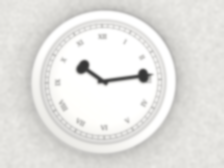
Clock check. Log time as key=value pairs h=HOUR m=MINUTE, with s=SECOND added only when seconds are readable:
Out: h=10 m=14
